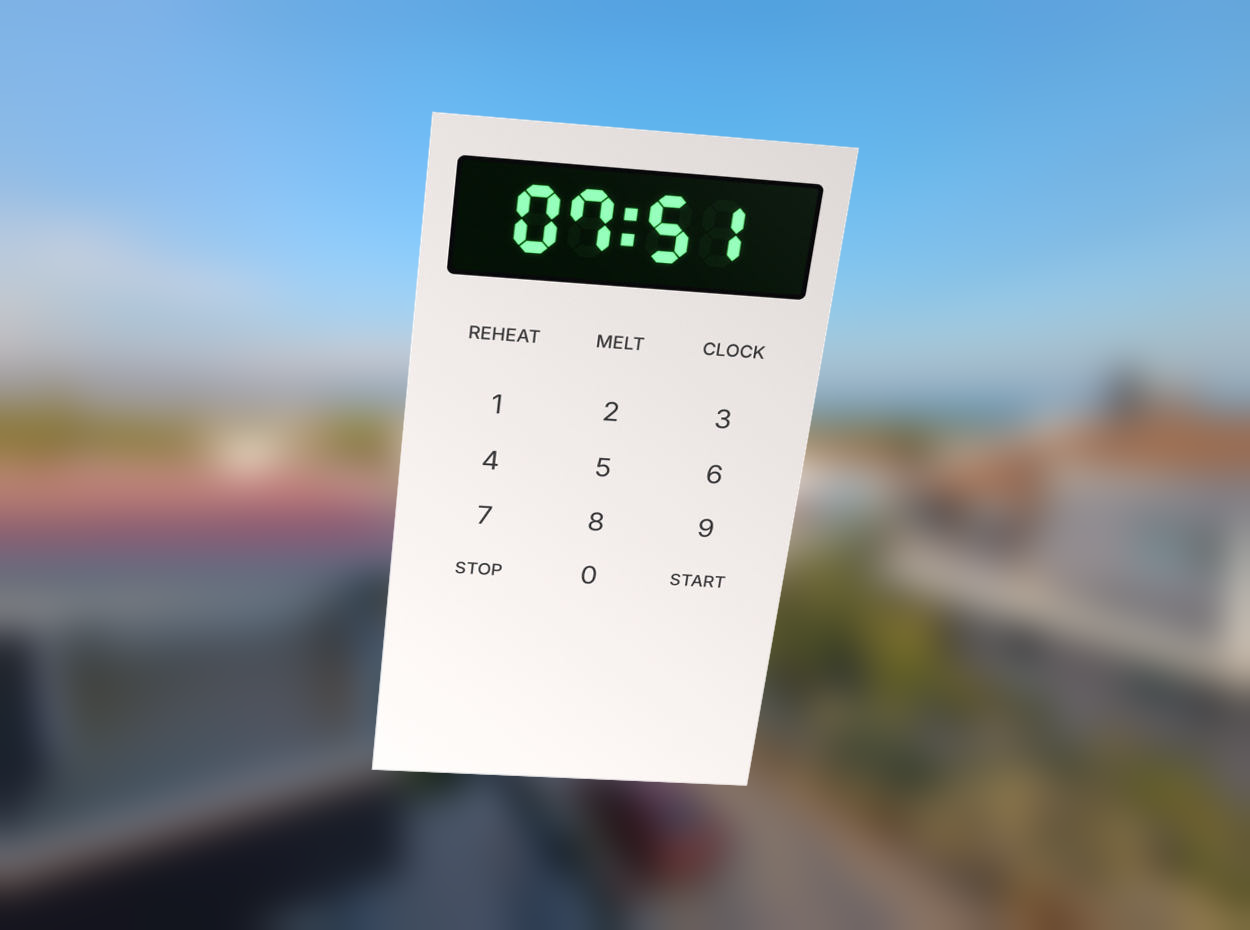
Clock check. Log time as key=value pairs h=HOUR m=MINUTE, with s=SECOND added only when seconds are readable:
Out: h=7 m=51
